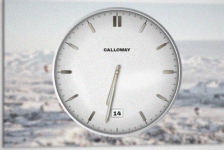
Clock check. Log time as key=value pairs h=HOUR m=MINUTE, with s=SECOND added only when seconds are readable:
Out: h=6 m=32
